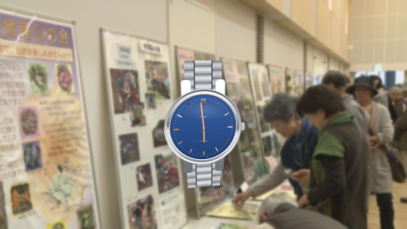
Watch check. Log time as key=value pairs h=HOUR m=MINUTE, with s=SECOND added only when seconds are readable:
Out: h=5 m=59
